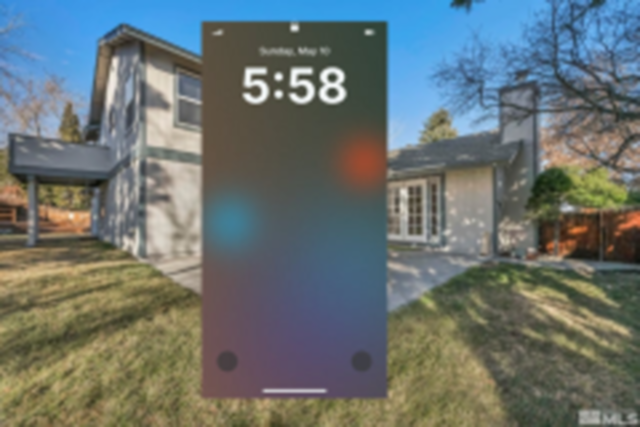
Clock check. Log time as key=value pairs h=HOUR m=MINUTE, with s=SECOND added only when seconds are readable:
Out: h=5 m=58
